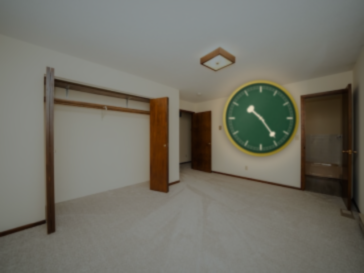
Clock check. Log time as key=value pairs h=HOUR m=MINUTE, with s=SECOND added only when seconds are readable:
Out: h=10 m=24
